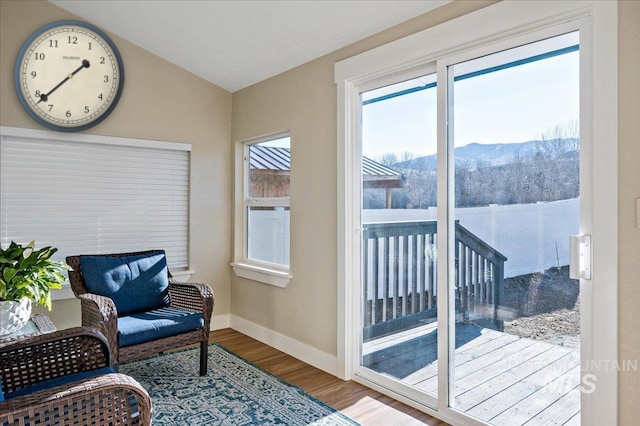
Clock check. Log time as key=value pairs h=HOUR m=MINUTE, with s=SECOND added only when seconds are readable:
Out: h=1 m=38
